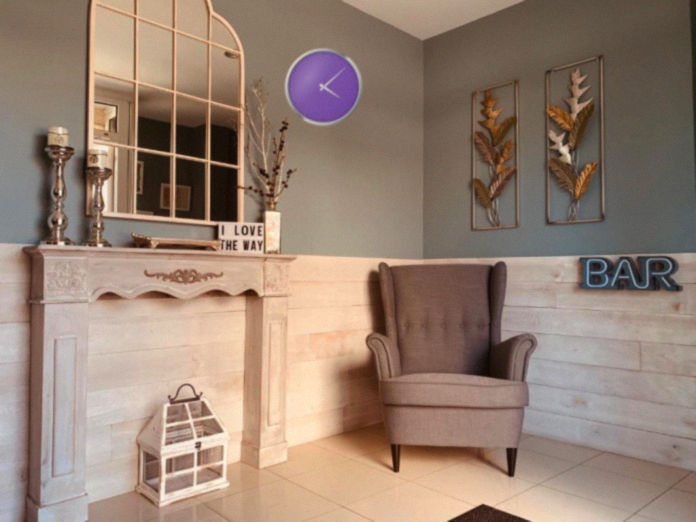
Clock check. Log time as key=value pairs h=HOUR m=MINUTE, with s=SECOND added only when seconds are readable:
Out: h=4 m=8
